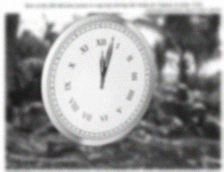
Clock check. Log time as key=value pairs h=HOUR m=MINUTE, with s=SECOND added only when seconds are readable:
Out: h=12 m=3
